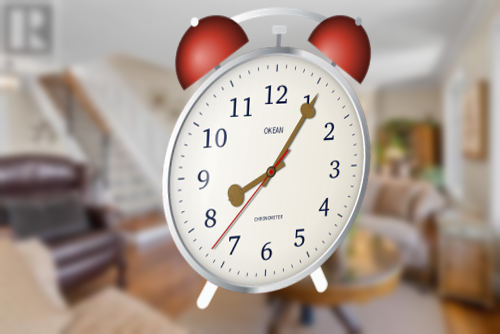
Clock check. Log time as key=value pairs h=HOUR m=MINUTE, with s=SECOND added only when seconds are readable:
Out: h=8 m=5 s=37
